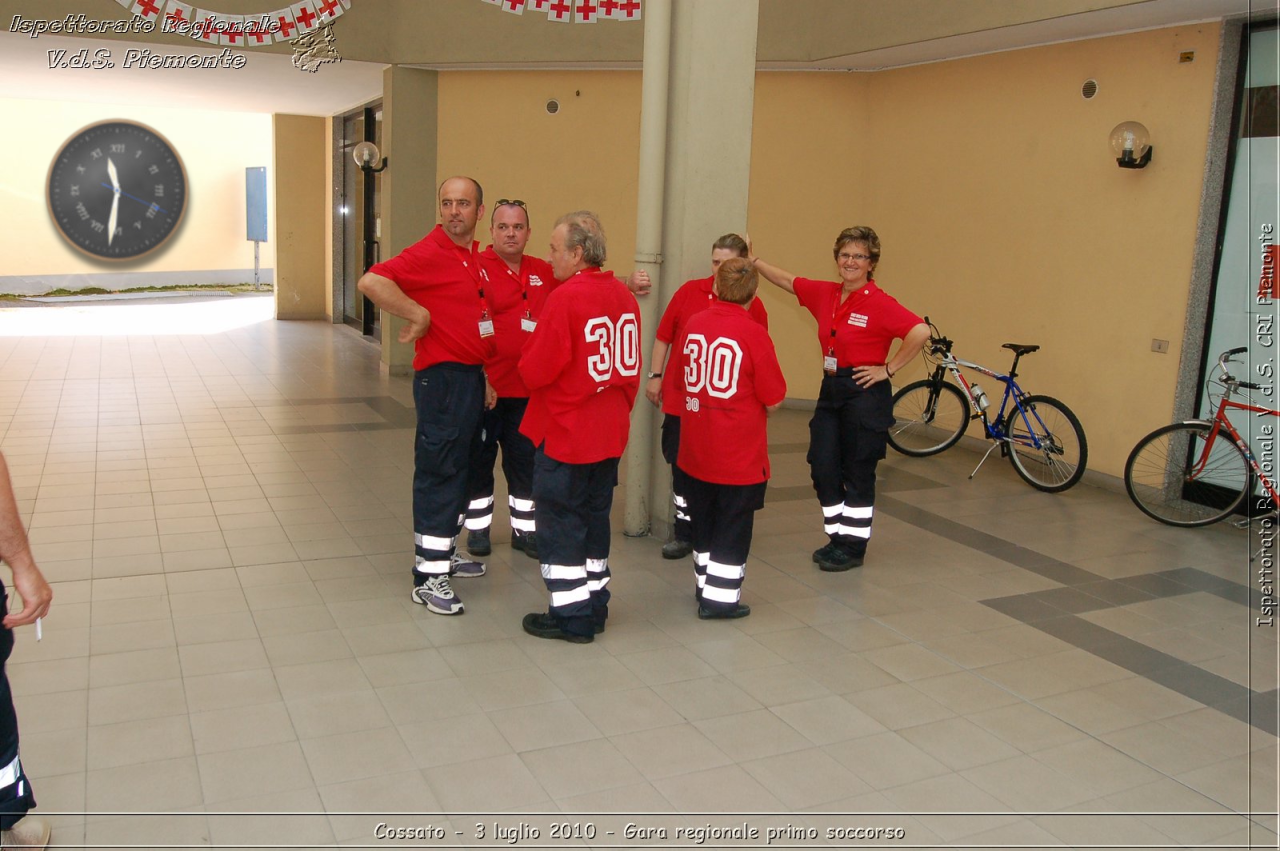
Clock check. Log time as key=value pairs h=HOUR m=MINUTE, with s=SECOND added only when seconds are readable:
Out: h=11 m=31 s=19
